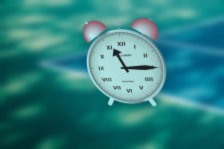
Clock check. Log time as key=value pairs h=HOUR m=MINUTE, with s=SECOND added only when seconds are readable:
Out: h=11 m=15
